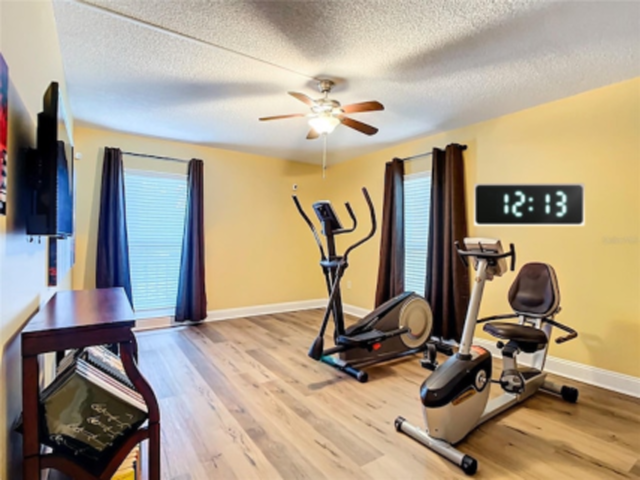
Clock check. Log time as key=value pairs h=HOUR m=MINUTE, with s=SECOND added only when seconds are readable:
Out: h=12 m=13
